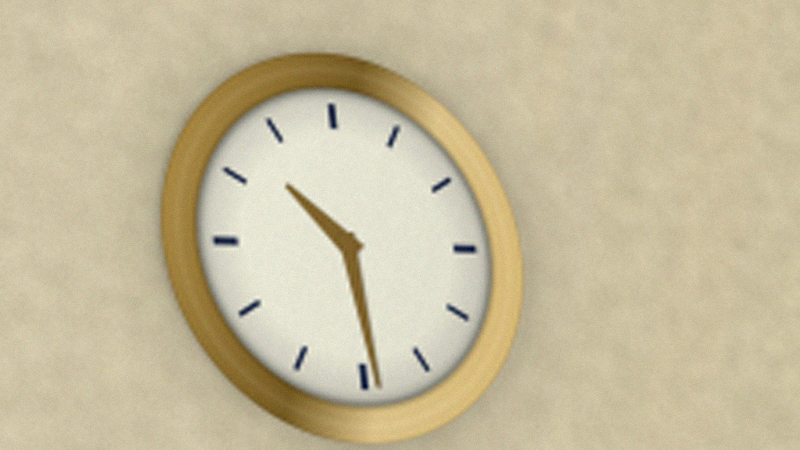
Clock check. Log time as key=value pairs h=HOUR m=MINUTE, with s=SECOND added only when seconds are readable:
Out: h=10 m=29
